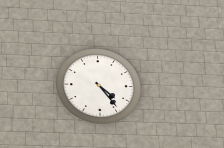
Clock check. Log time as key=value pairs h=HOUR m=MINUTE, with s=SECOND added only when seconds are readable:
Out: h=4 m=24
